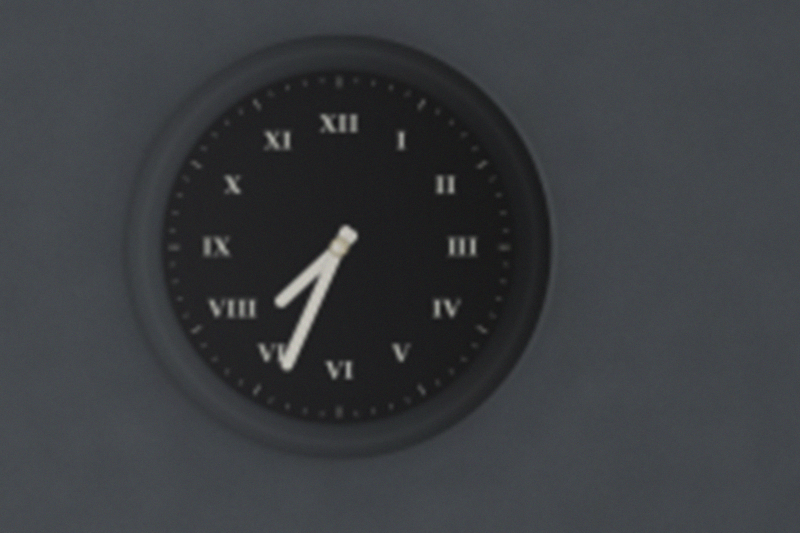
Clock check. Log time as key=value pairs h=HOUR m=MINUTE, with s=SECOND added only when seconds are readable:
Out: h=7 m=34
